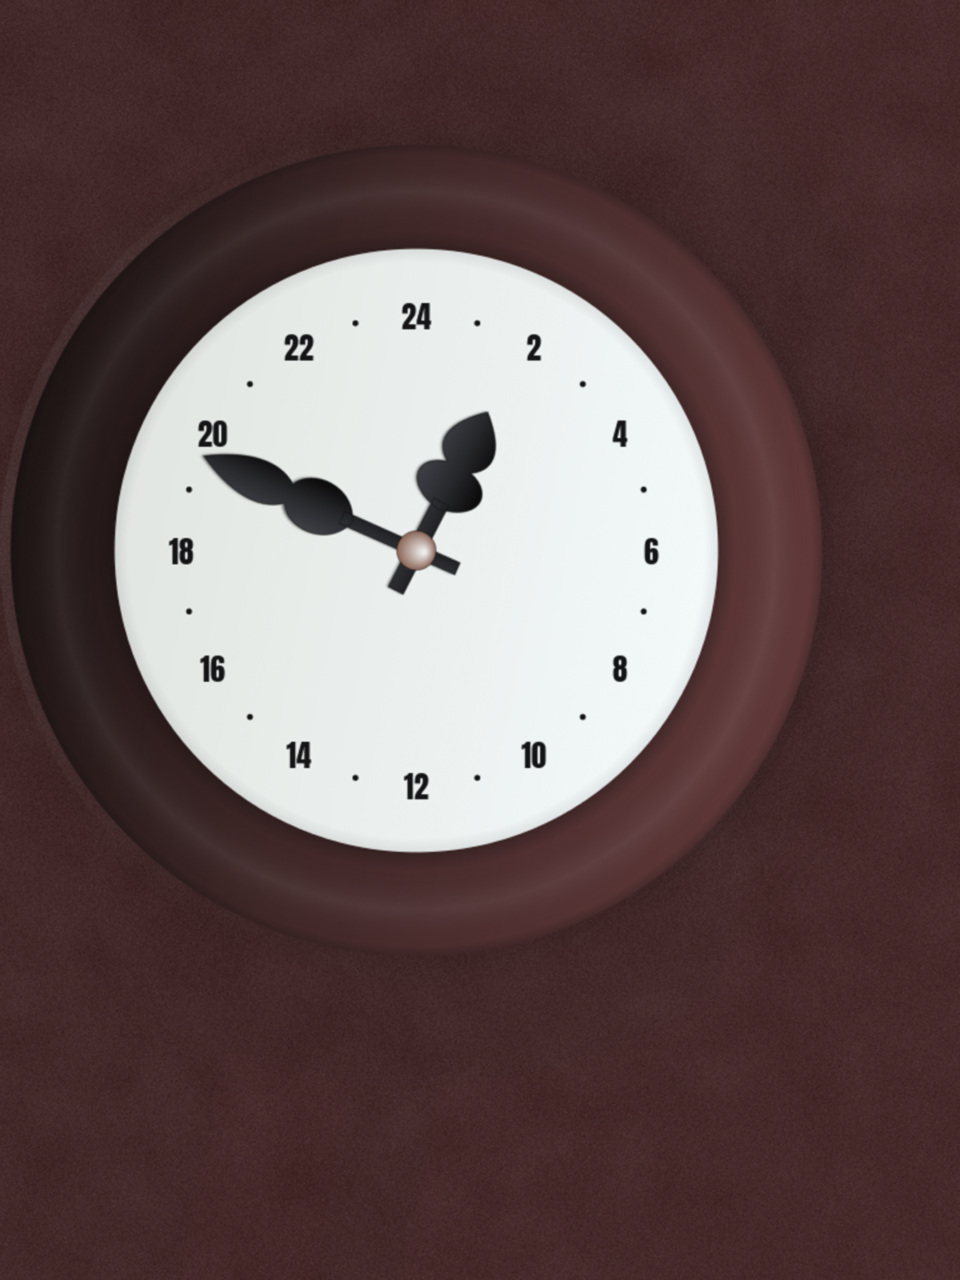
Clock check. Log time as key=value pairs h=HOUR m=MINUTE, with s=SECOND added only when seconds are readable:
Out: h=1 m=49
